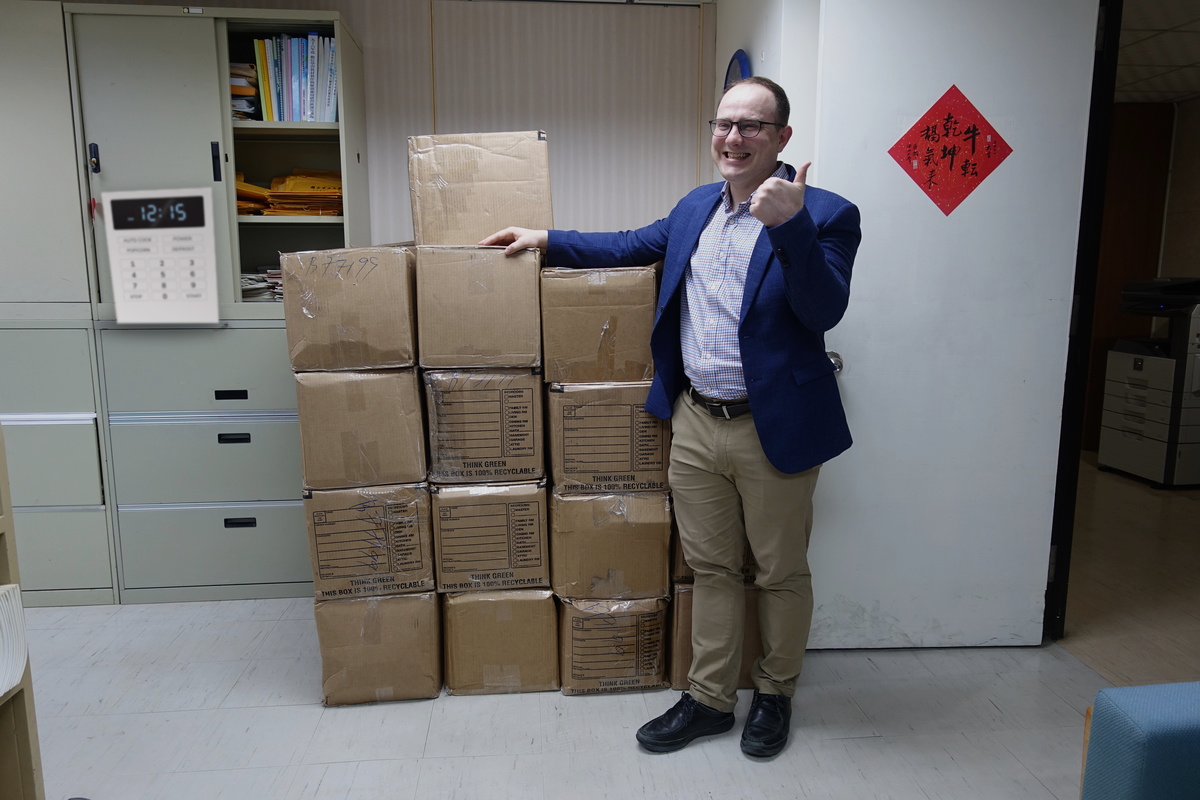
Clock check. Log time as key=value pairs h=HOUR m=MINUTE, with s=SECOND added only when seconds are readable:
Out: h=12 m=15
